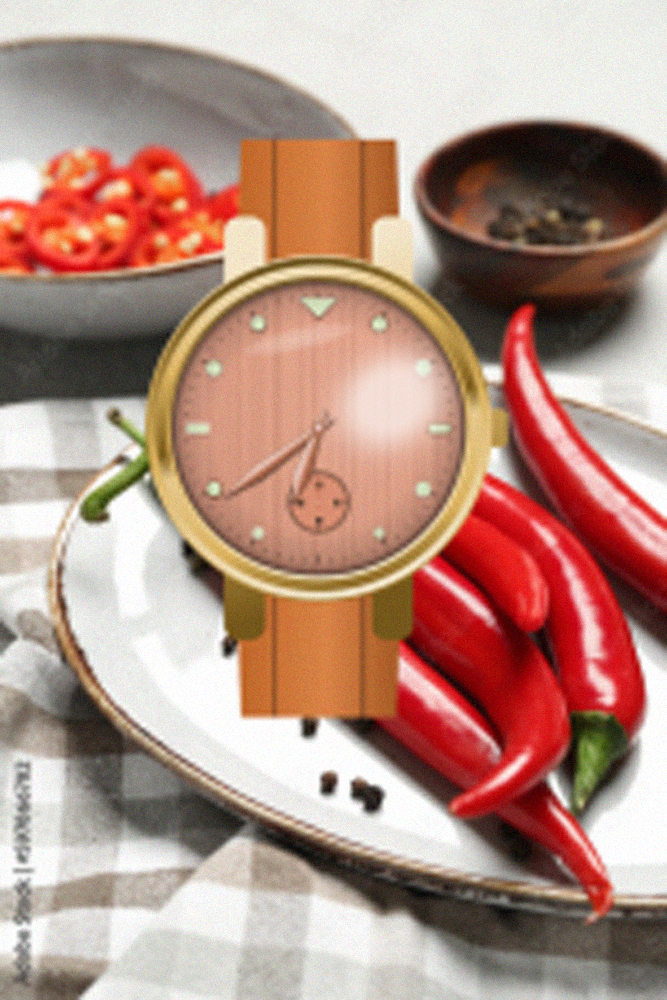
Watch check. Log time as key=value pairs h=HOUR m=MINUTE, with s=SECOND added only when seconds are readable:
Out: h=6 m=39
